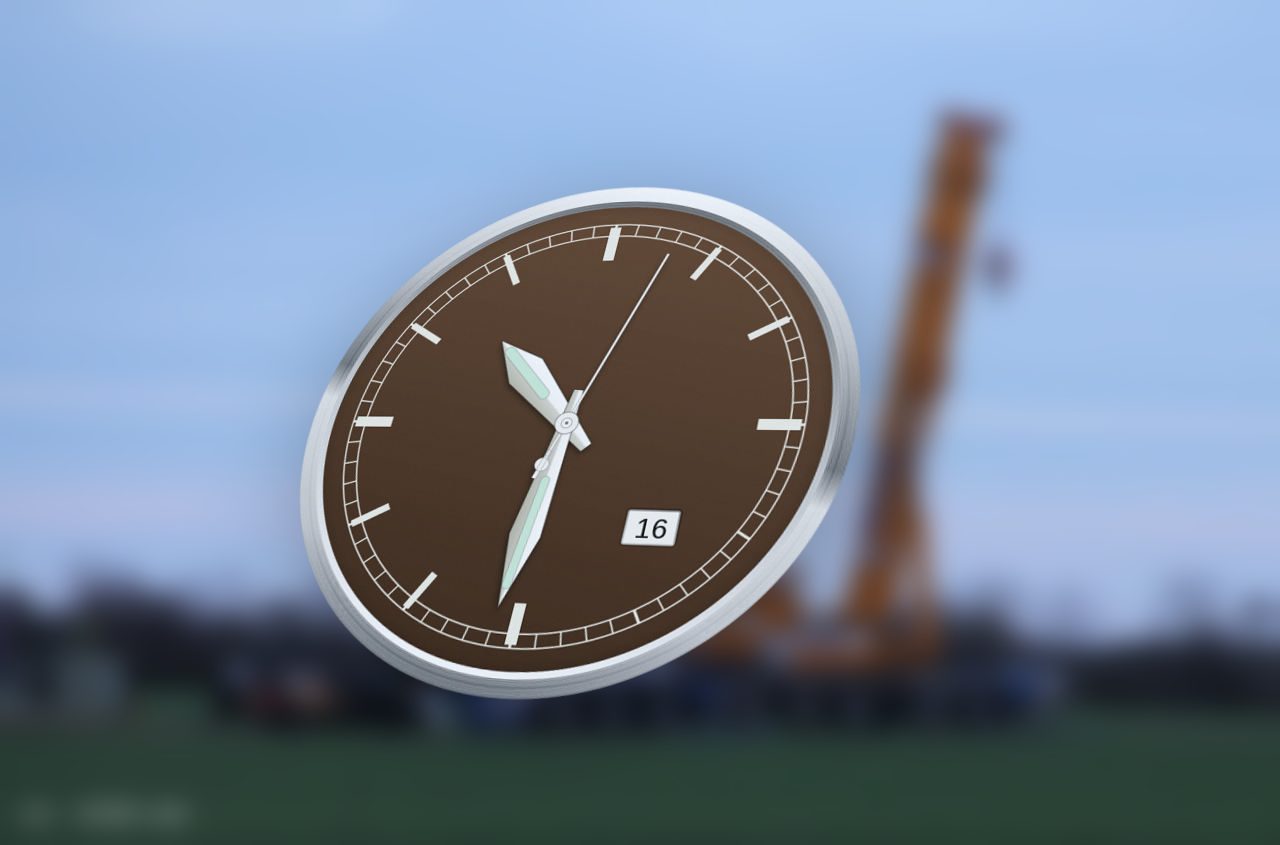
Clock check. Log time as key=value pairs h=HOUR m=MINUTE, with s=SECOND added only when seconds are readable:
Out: h=10 m=31 s=3
